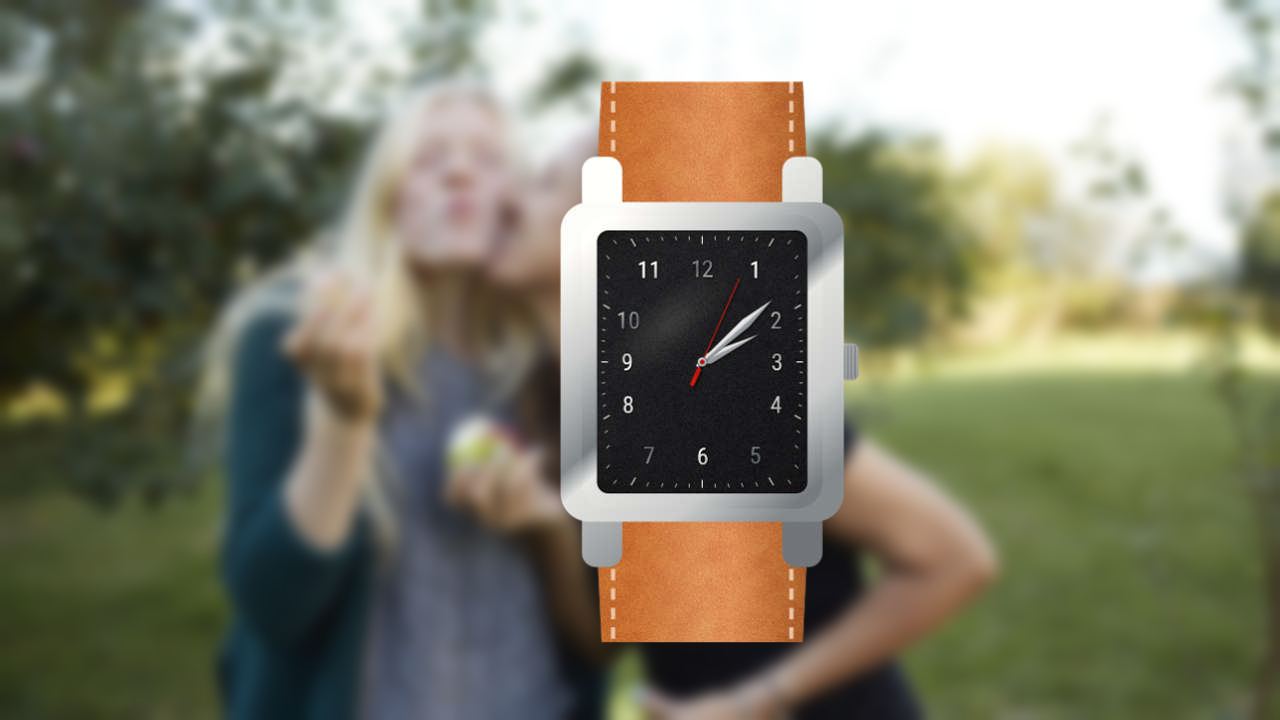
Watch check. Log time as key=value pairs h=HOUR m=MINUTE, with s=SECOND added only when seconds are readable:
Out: h=2 m=8 s=4
